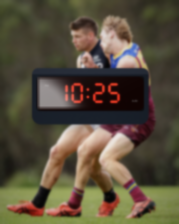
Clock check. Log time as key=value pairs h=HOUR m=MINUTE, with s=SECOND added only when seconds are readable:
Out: h=10 m=25
